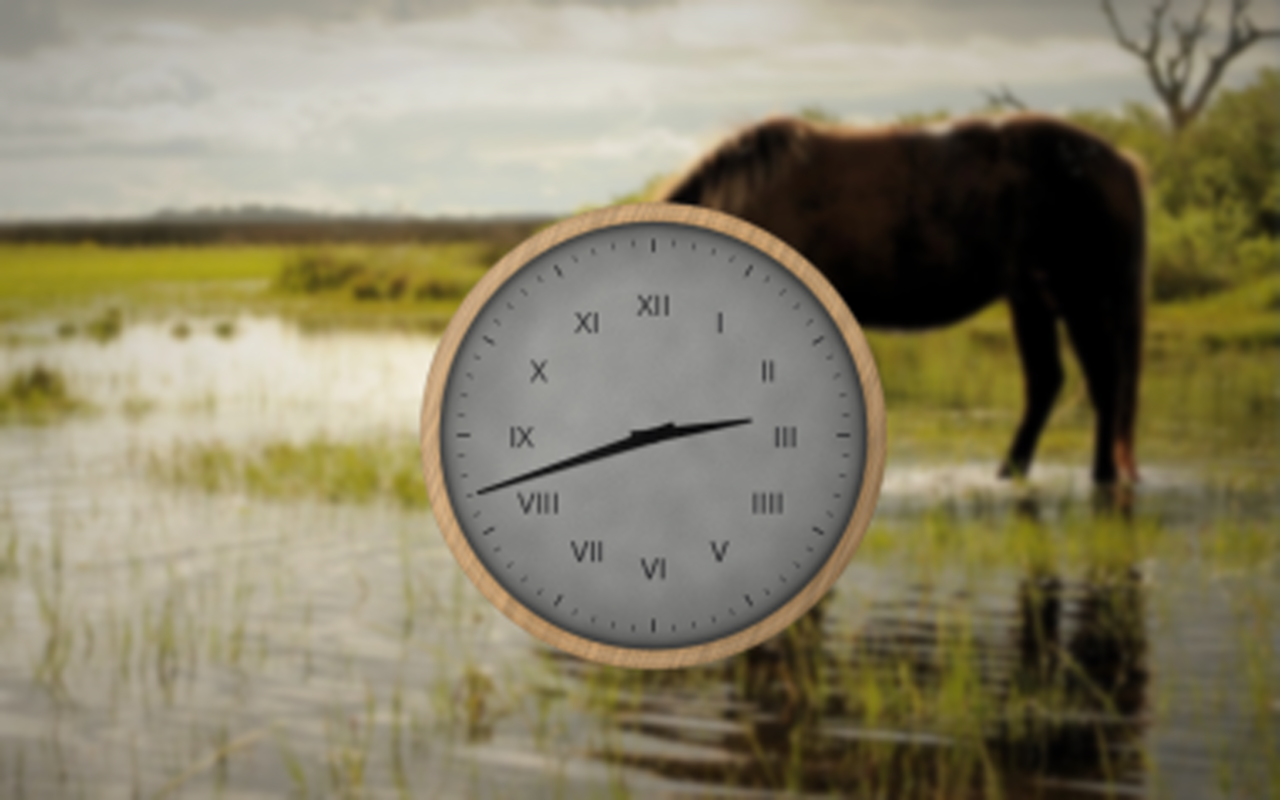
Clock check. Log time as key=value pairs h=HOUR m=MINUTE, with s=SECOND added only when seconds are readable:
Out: h=2 m=42
